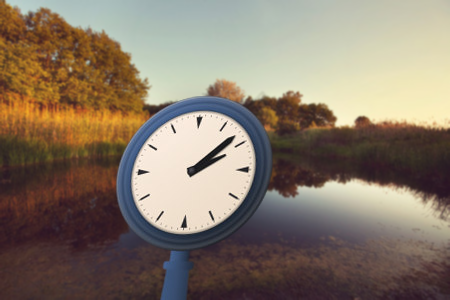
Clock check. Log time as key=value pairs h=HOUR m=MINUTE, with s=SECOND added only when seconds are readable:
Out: h=2 m=8
